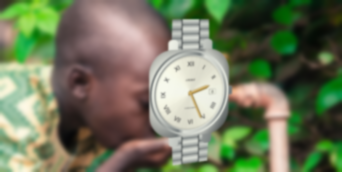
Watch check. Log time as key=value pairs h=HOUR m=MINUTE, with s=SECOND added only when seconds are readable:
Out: h=2 m=26
